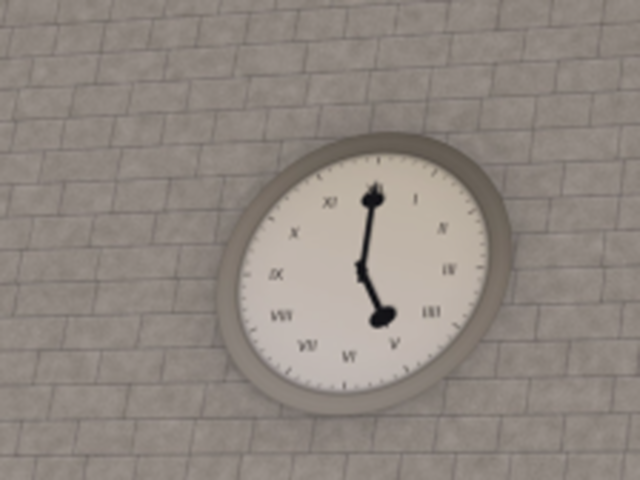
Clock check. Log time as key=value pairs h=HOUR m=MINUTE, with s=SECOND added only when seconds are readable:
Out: h=5 m=0
